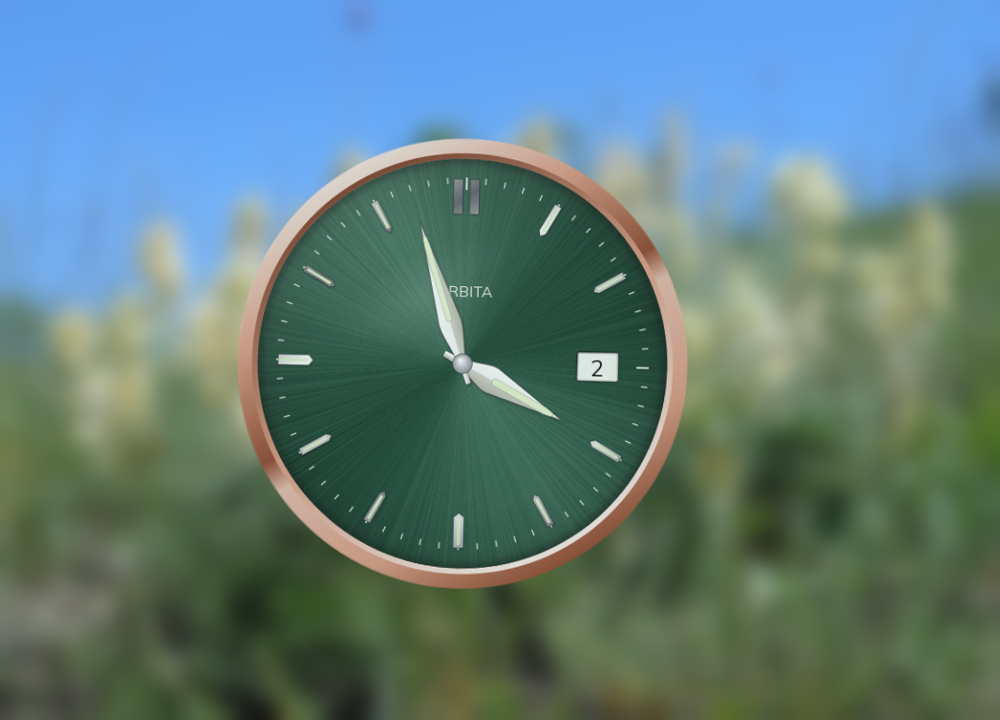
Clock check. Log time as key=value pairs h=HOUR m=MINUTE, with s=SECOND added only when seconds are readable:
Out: h=3 m=57
